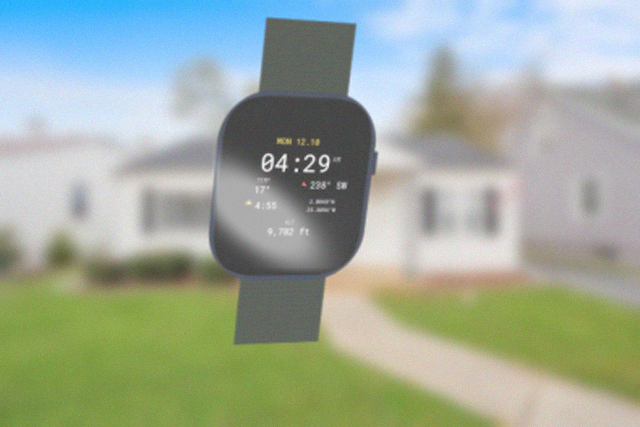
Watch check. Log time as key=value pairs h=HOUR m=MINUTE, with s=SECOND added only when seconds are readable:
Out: h=4 m=29
